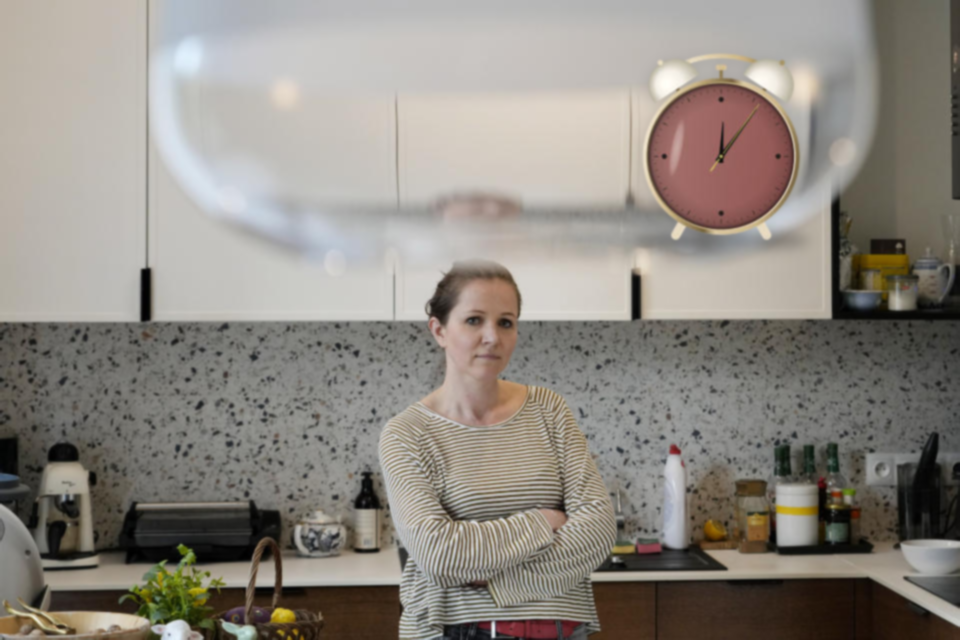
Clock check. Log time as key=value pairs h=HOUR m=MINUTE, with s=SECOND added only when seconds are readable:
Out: h=12 m=6 s=6
